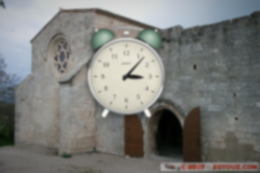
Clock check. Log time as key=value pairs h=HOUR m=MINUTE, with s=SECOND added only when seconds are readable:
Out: h=3 m=7
